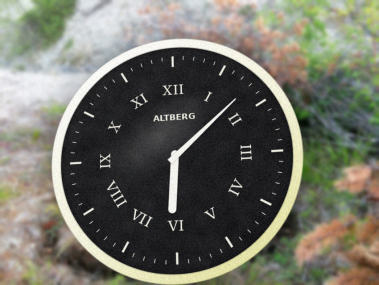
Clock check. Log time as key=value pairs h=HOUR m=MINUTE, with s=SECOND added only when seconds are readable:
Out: h=6 m=8
